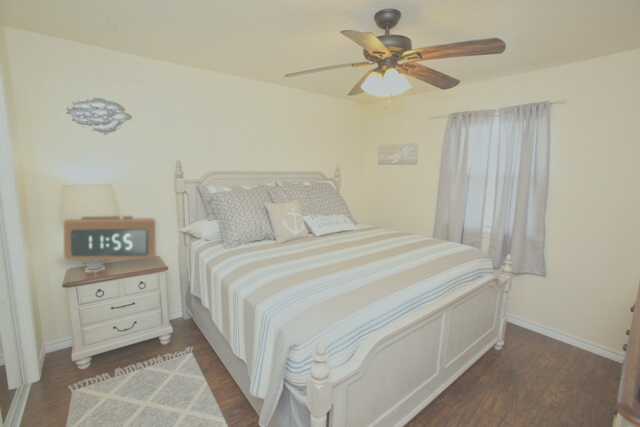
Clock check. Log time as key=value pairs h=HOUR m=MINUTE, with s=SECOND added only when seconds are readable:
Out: h=11 m=55
